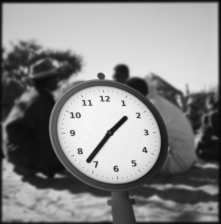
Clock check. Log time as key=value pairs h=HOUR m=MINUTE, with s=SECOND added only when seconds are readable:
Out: h=1 m=37
